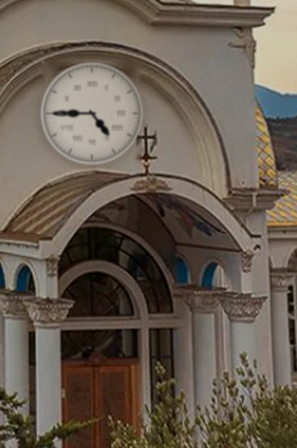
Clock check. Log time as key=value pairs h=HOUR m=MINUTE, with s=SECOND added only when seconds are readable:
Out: h=4 m=45
